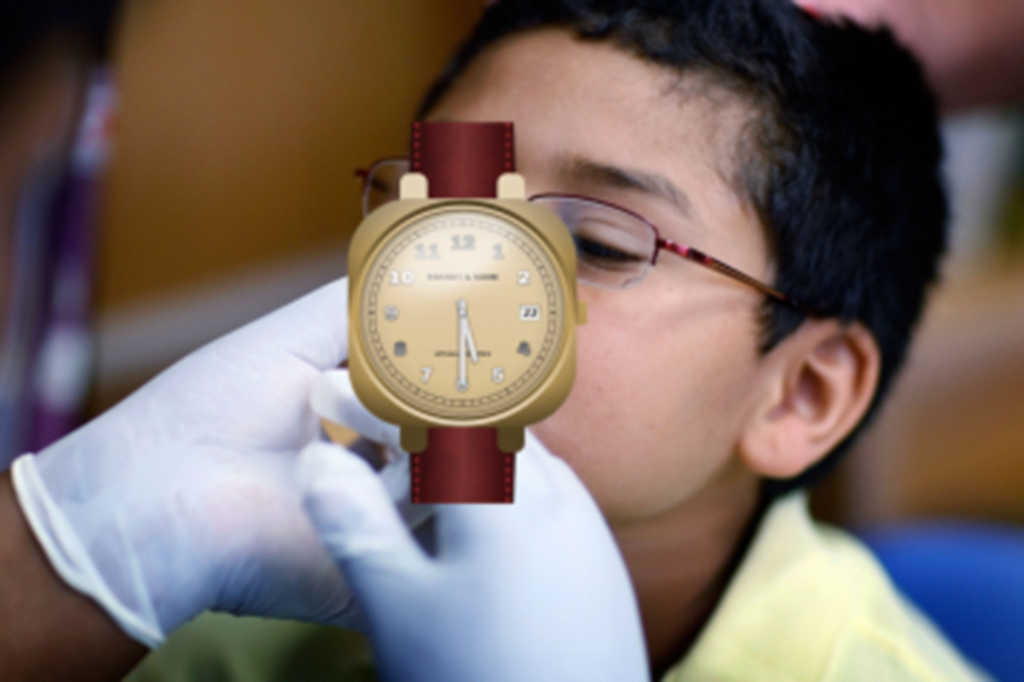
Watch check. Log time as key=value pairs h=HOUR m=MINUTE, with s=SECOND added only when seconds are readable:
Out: h=5 m=30
